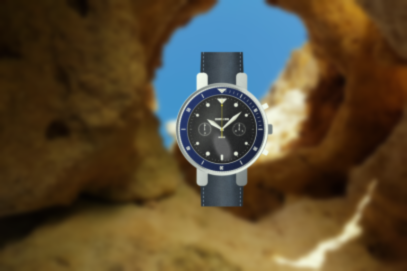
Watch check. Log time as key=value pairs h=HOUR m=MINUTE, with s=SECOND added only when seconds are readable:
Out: h=10 m=8
